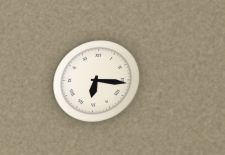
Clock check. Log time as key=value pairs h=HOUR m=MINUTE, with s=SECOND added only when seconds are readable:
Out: h=6 m=16
